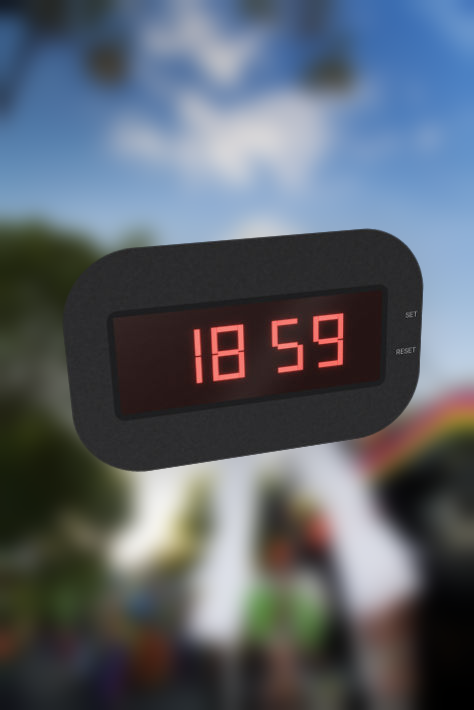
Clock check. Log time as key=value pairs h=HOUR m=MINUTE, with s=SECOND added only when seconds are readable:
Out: h=18 m=59
